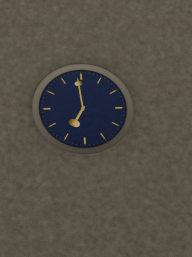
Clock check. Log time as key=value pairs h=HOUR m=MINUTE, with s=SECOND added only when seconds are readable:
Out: h=6 m=59
